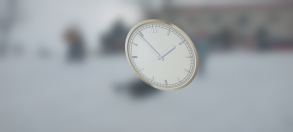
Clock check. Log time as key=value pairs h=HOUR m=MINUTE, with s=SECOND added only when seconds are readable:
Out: h=1 m=54
